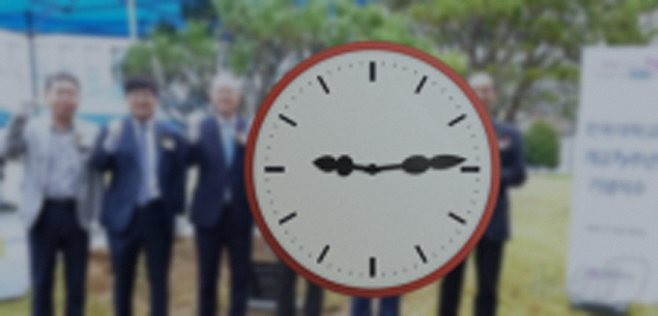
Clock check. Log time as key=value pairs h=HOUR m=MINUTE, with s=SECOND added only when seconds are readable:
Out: h=9 m=14
